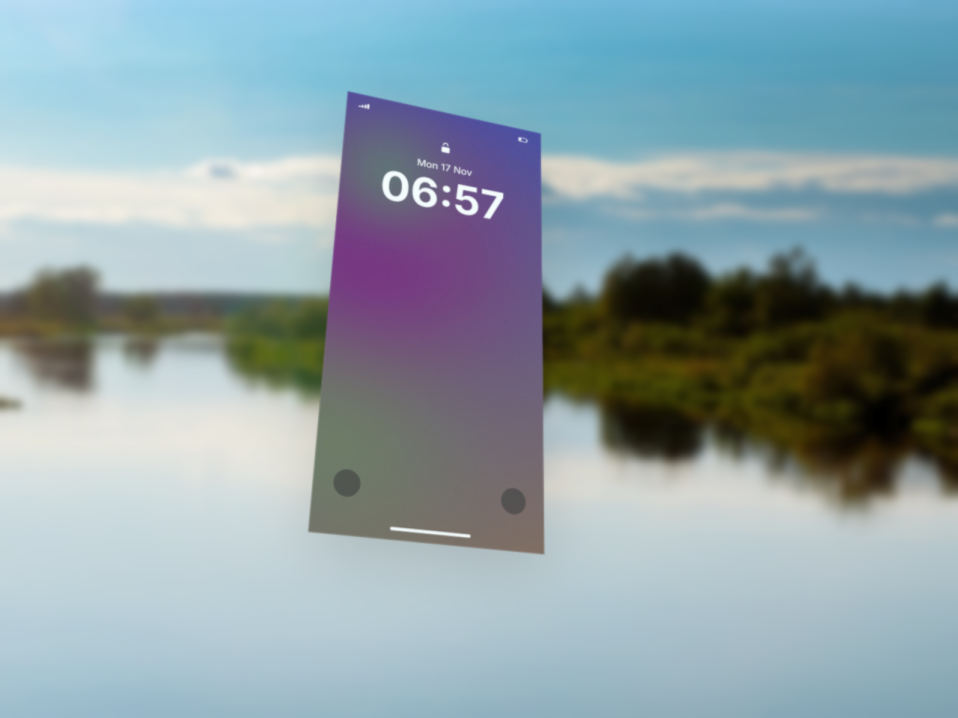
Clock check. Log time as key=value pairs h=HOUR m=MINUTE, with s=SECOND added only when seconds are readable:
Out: h=6 m=57
